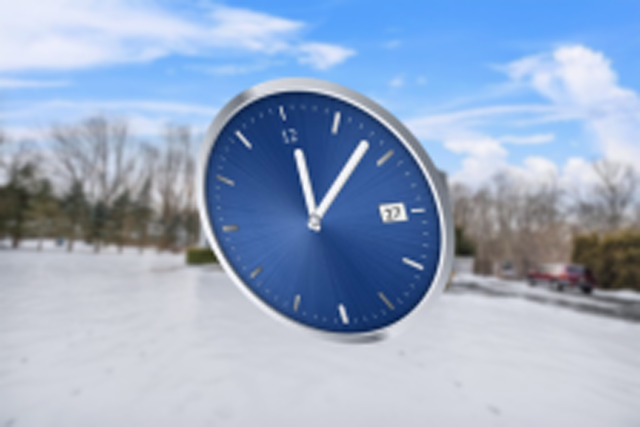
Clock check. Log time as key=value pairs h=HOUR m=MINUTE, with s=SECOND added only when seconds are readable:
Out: h=12 m=8
